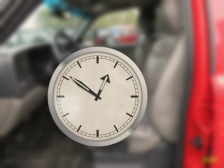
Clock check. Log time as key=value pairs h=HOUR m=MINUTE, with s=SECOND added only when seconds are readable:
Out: h=12 m=51
